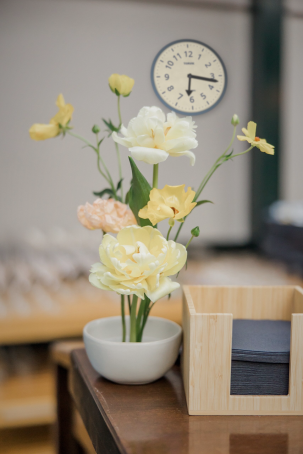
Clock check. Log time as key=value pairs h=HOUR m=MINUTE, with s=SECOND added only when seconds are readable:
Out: h=6 m=17
